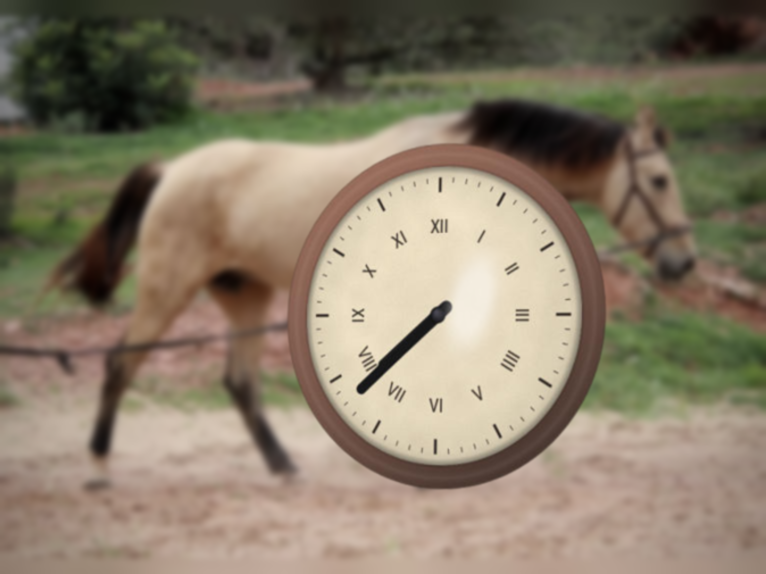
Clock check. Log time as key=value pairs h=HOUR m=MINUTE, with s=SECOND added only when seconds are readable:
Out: h=7 m=38
